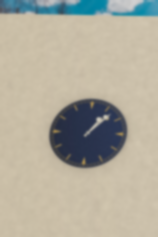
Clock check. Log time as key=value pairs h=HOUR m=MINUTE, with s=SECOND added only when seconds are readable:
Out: h=1 m=7
